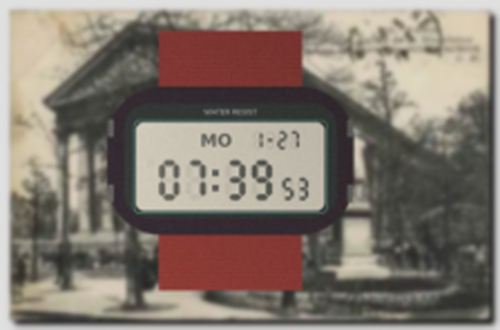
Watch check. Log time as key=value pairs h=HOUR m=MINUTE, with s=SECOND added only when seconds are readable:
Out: h=7 m=39 s=53
